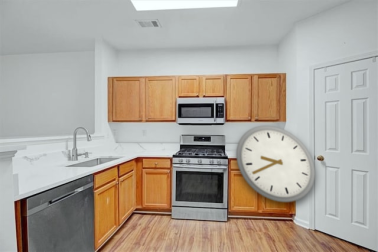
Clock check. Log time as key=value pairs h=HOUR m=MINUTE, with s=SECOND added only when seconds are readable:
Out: h=9 m=42
